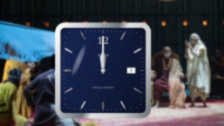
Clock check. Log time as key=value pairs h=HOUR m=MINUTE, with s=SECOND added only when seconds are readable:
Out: h=12 m=0
